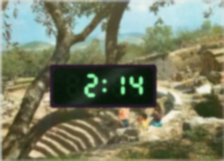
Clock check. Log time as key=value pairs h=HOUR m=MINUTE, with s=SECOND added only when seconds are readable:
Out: h=2 m=14
